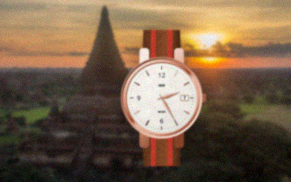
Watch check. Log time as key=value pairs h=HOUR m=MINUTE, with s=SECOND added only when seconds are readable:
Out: h=2 m=25
